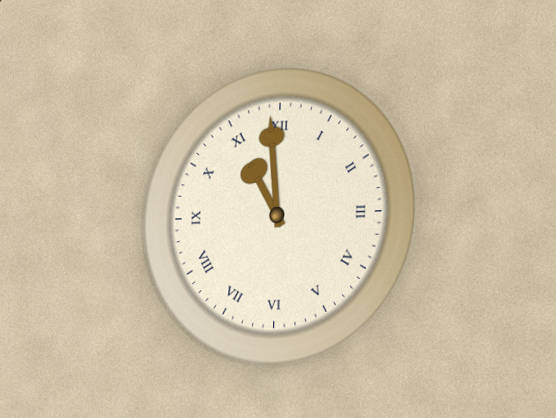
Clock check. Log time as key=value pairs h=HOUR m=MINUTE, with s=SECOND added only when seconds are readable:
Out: h=10 m=59
